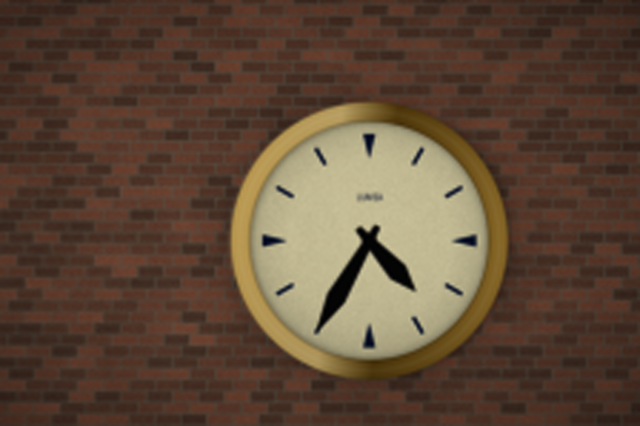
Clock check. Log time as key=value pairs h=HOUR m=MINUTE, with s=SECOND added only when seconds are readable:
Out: h=4 m=35
